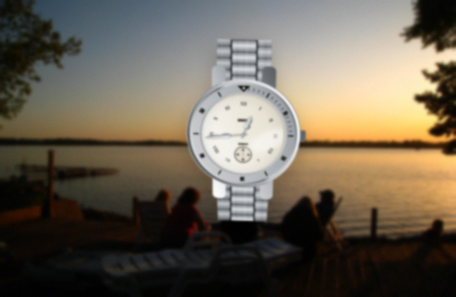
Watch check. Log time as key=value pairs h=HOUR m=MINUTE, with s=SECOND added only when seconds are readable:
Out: h=12 m=44
